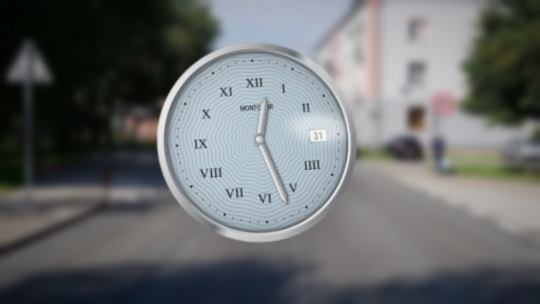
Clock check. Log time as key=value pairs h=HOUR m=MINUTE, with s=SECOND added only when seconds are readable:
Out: h=12 m=27
